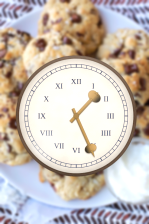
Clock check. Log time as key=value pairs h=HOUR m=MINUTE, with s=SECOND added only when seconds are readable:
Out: h=1 m=26
